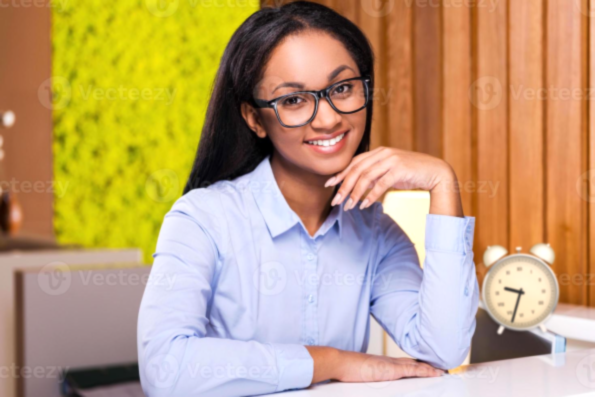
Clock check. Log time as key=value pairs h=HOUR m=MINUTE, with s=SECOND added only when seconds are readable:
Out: h=9 m=33
